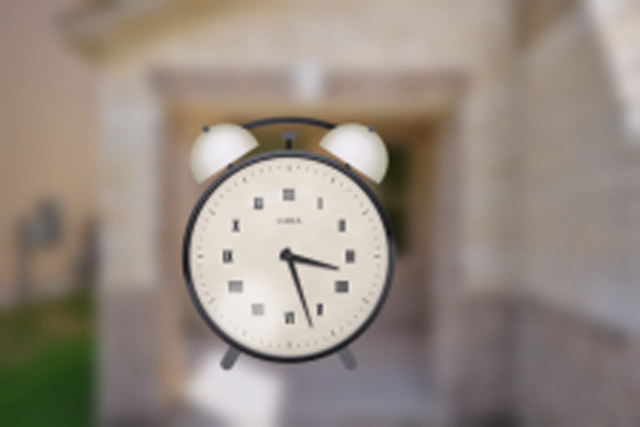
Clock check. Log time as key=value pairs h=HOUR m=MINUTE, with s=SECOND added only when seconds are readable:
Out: h=3 m=27
